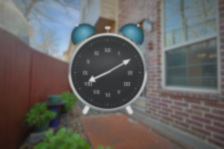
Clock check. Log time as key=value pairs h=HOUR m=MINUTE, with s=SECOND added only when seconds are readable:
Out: h=8 m=10
